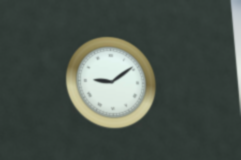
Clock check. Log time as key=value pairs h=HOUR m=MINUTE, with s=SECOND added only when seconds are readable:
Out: h=9 m=9
